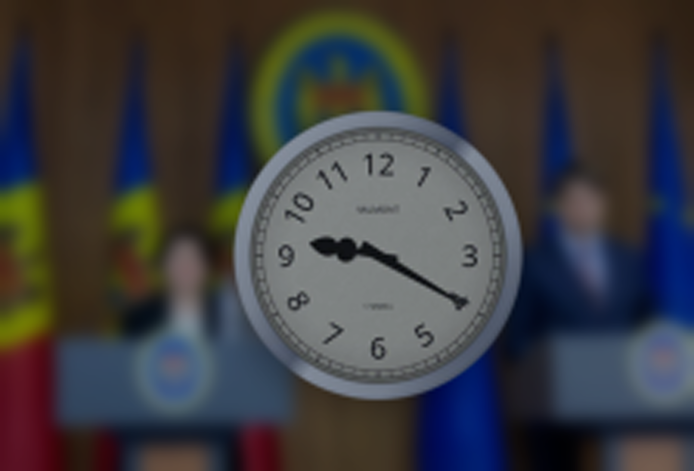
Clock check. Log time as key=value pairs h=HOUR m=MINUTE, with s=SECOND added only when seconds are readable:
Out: h=9 m=20
